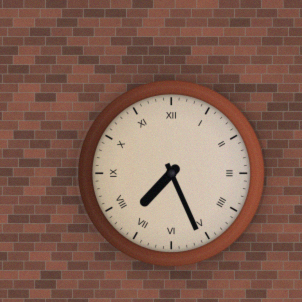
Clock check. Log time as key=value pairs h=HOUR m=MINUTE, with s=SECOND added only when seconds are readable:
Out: h=7 m=26
